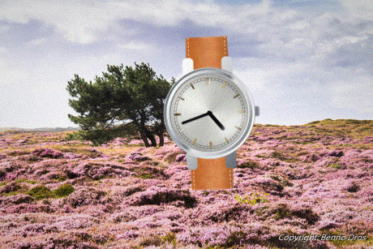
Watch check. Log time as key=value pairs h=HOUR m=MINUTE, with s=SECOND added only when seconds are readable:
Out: h=4 m=42
